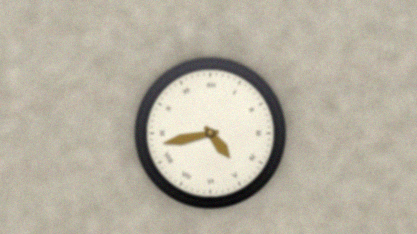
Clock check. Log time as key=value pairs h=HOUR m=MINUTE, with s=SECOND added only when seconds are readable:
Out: h=4 m=43
